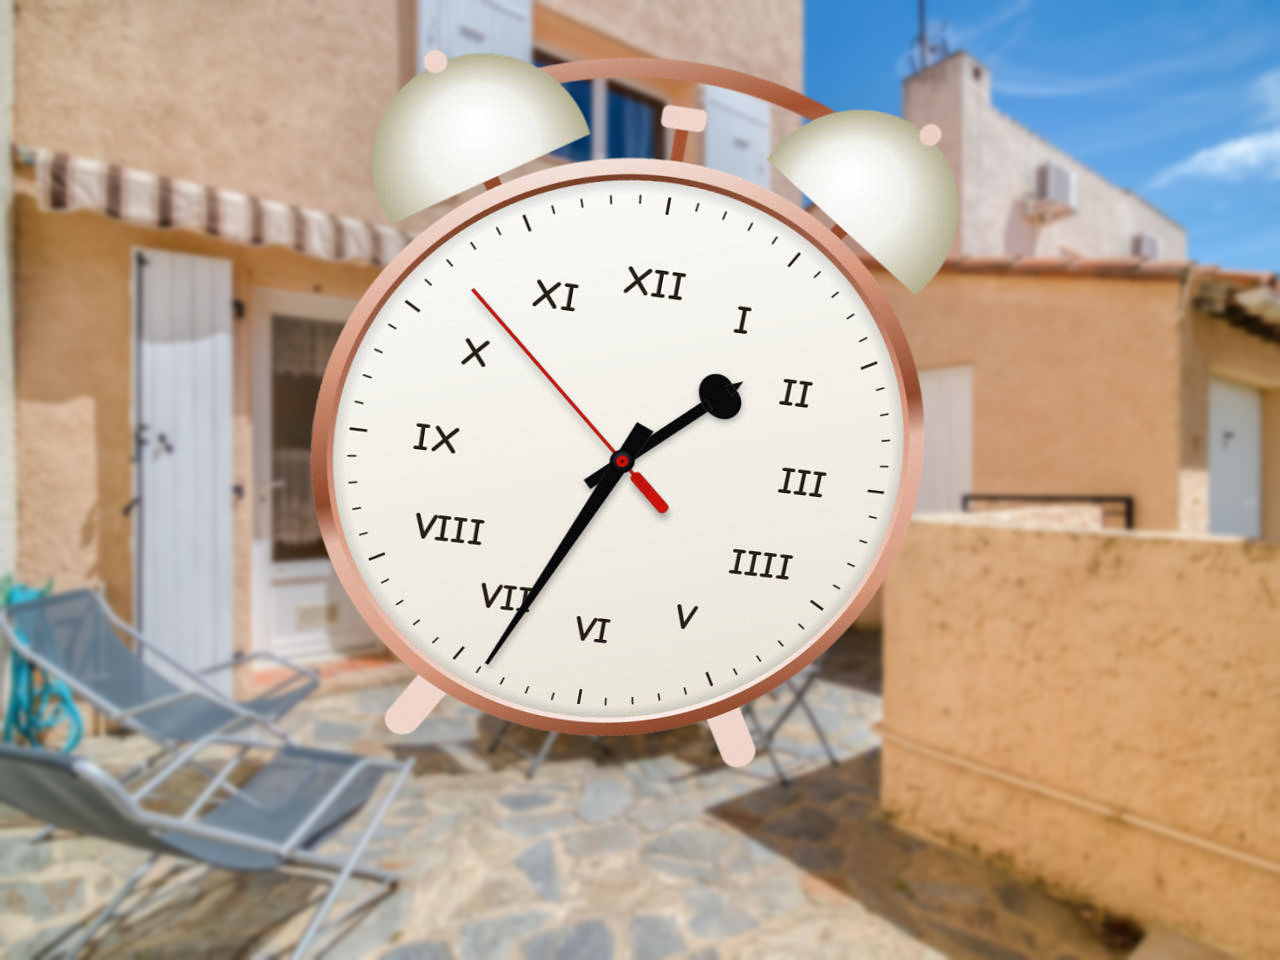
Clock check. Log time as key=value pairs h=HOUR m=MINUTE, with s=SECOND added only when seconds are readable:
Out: h=1 m=33 s=52
